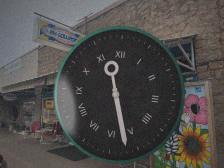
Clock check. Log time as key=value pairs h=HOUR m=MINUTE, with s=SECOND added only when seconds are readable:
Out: h=11 m=27
